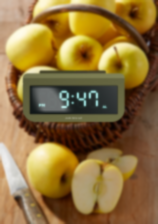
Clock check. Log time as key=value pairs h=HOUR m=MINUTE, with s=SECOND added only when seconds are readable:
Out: h=9 m=47
